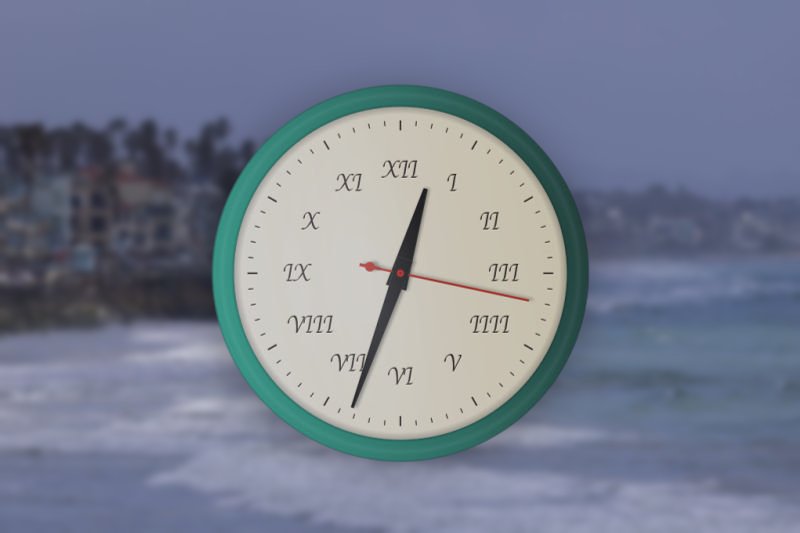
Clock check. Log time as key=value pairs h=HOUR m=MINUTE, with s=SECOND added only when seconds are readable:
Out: h=12 m=33 s=17
